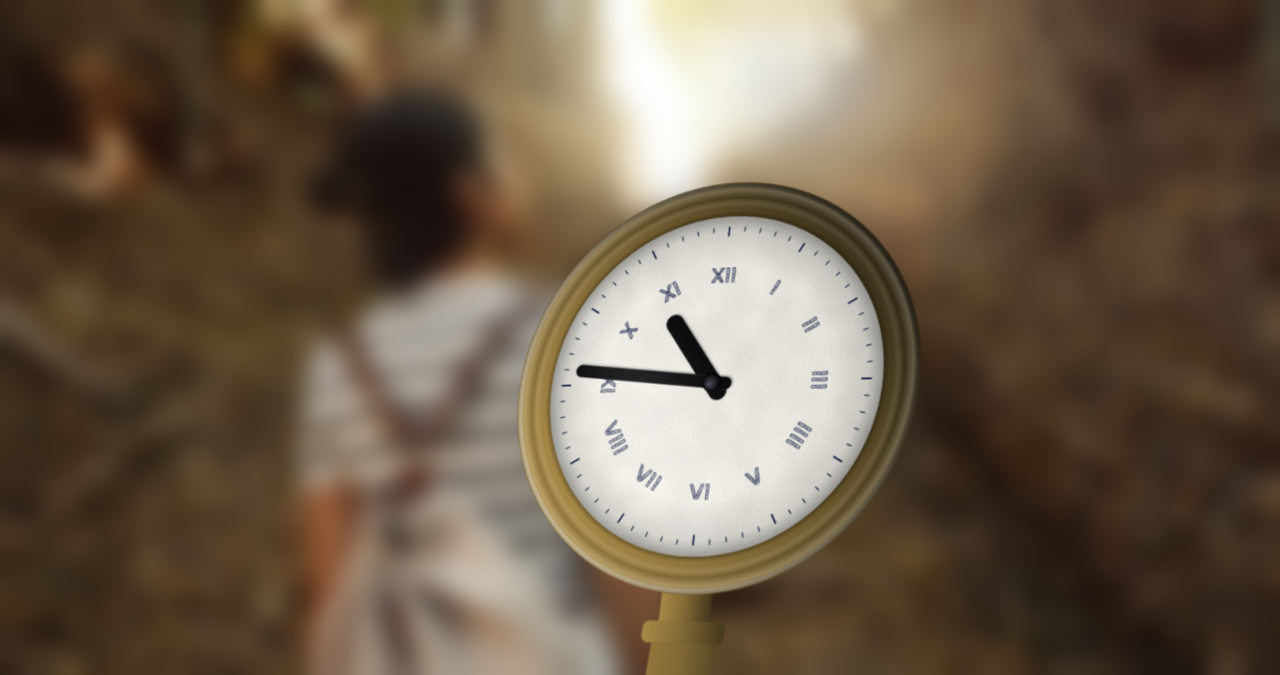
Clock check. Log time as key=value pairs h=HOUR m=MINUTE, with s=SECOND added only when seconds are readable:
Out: h=10 m=46
